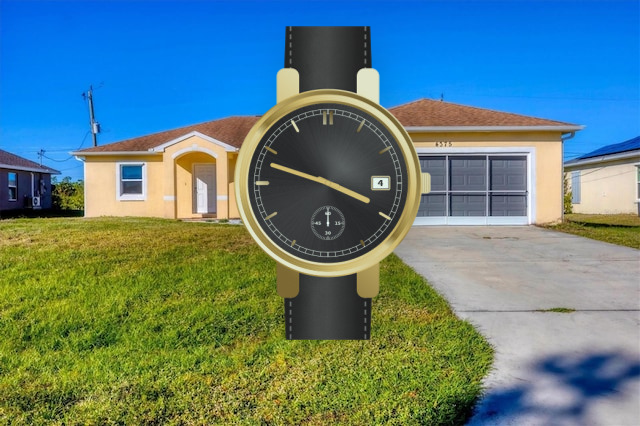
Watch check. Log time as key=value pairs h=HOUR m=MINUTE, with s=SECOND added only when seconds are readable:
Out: h=3 m=48
